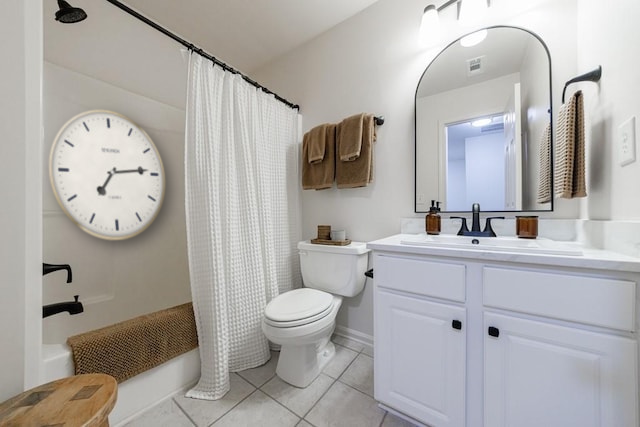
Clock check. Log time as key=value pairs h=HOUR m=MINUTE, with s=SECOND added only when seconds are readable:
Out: h=7 m=14
